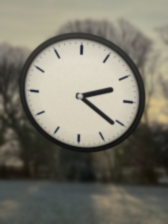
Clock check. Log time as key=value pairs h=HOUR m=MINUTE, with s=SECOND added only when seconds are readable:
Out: h=2 m=21
